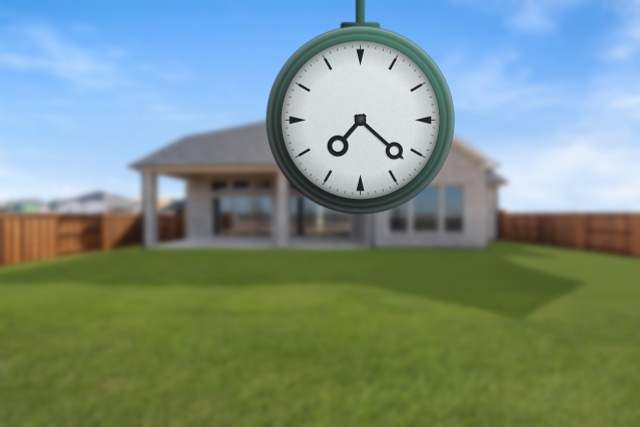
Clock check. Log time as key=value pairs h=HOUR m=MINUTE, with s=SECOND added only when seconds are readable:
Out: h=7 m=22
